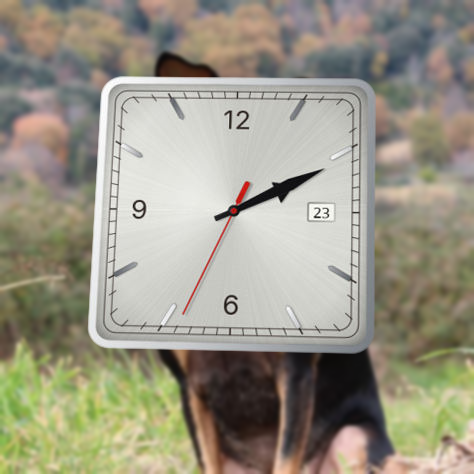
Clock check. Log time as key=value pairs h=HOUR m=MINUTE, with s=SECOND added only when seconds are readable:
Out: h=2 m=10 s=34
